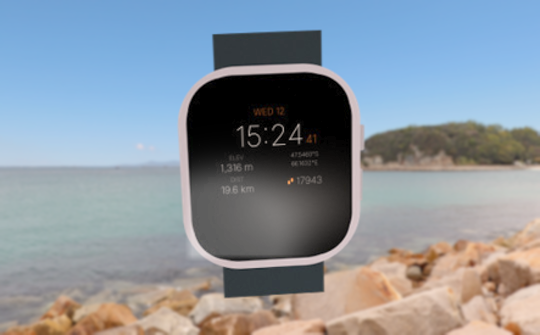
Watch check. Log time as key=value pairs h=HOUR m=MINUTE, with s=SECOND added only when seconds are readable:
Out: h=15 m=24 s=41
